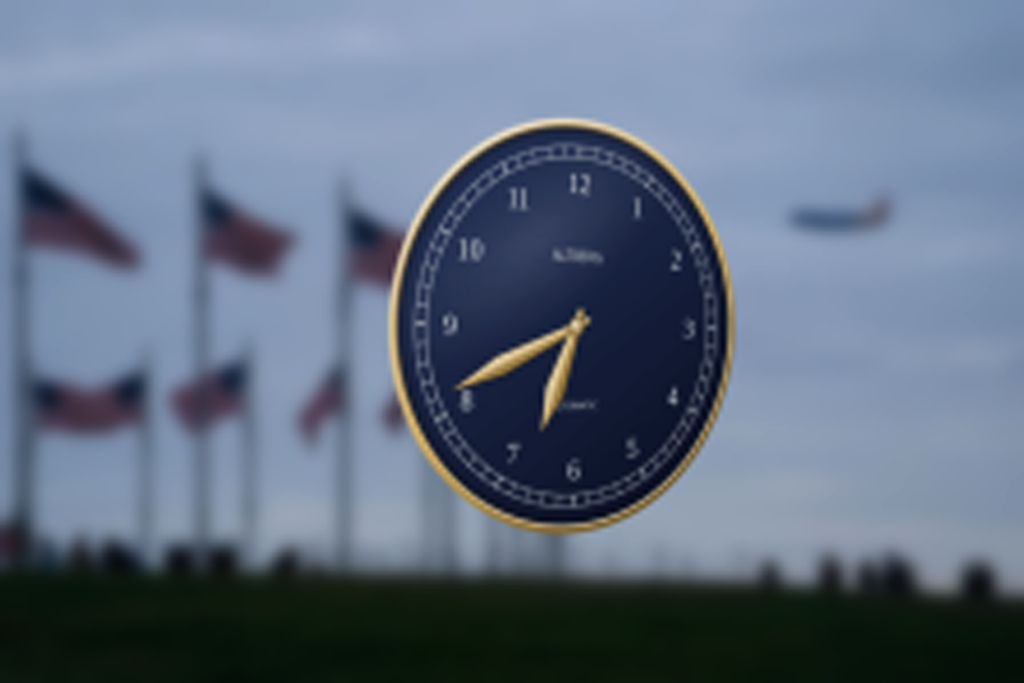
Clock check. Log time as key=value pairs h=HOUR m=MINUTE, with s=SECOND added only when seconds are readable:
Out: h=6 m=41
